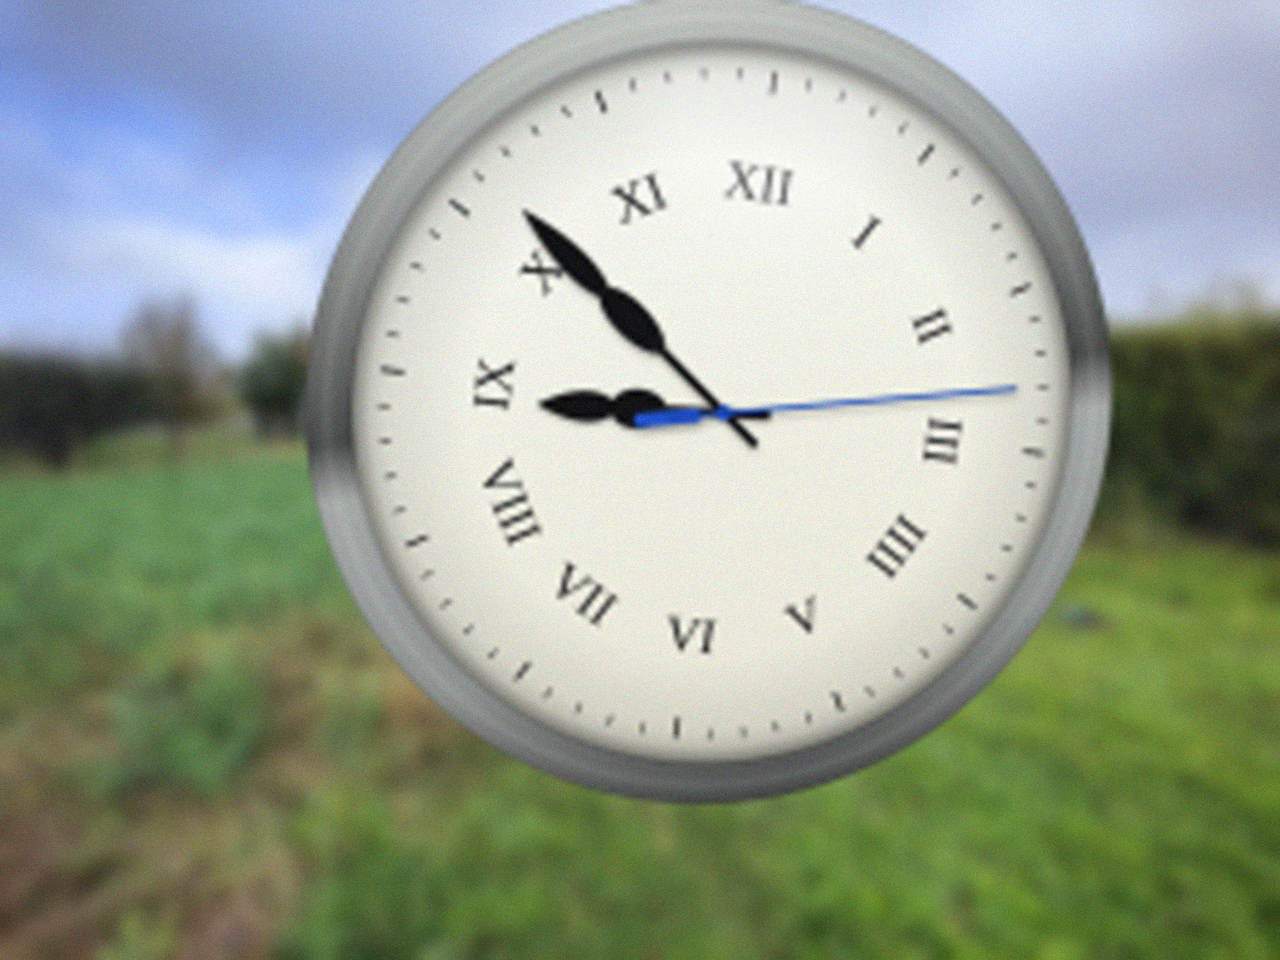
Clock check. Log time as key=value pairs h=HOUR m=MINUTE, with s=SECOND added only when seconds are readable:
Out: h=8 m=51 s=13
